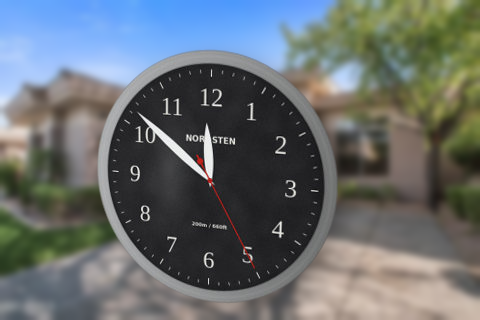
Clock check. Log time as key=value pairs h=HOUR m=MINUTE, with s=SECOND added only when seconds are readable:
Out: h=11 m=51 s=25
